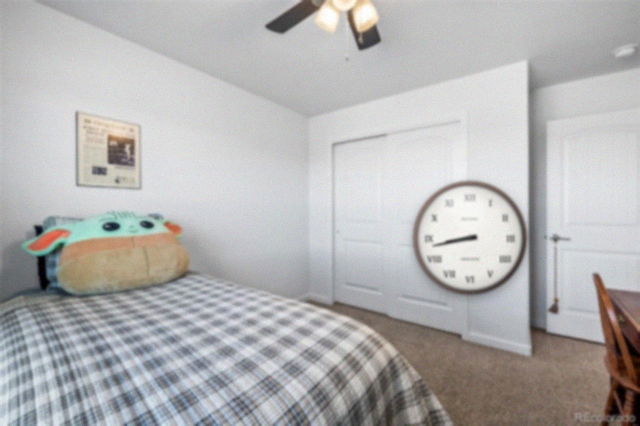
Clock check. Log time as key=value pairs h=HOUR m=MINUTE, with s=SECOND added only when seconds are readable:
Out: h=8 m=43
